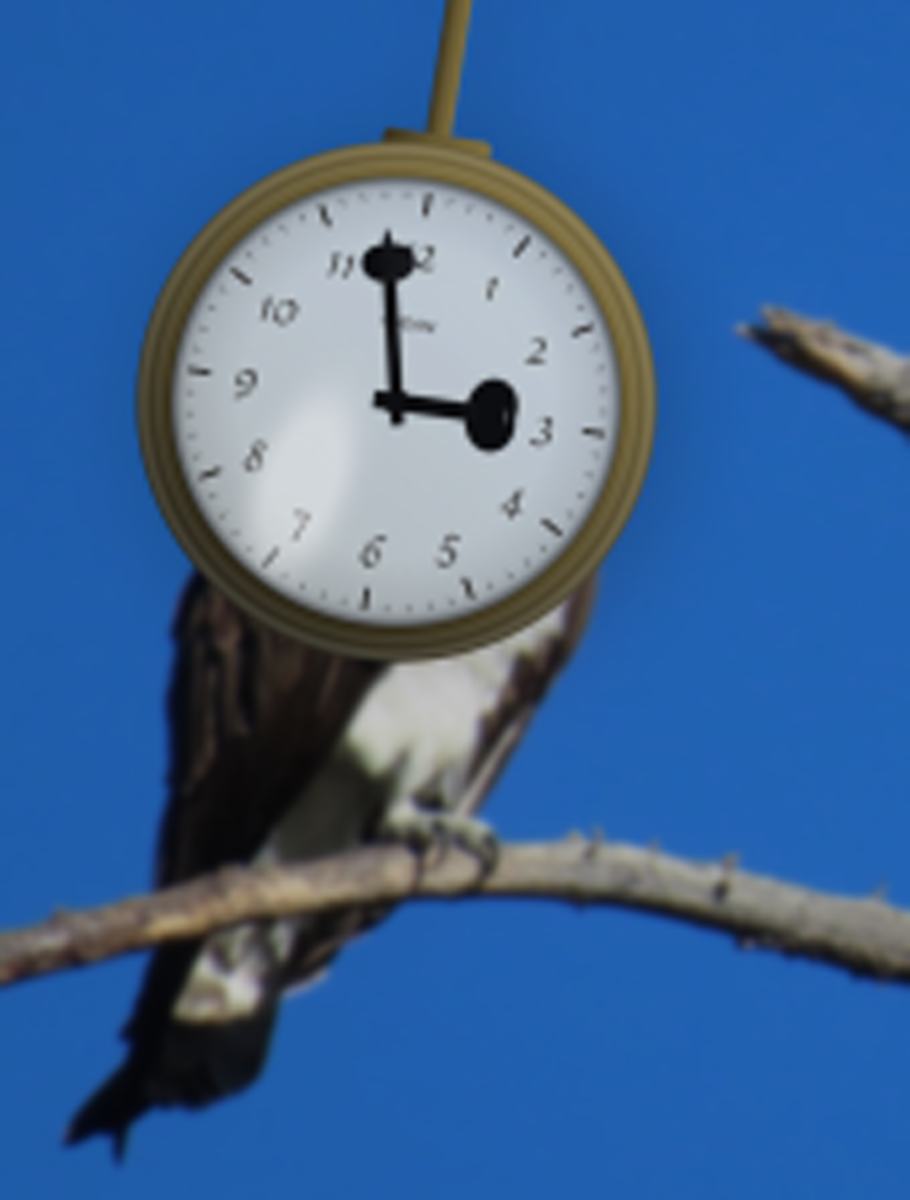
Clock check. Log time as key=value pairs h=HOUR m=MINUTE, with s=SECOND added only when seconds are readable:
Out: h=2 m=58
